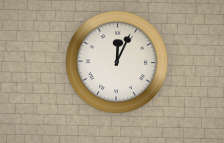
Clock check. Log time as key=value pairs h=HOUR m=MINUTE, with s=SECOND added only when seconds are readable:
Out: h=12 m=4
